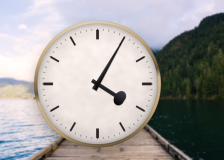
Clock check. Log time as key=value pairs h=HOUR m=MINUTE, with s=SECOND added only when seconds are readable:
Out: h=4 m=5
